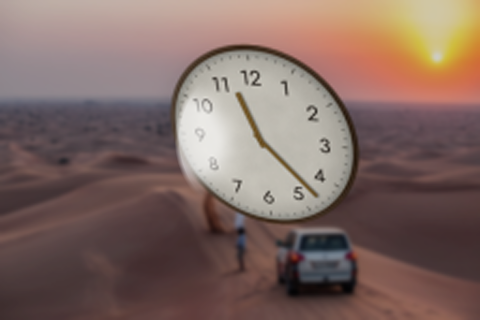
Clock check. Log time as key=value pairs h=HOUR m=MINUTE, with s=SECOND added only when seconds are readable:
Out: h=11 m=23
